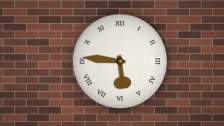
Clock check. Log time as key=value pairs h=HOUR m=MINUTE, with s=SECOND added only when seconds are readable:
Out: h=5 m=46
